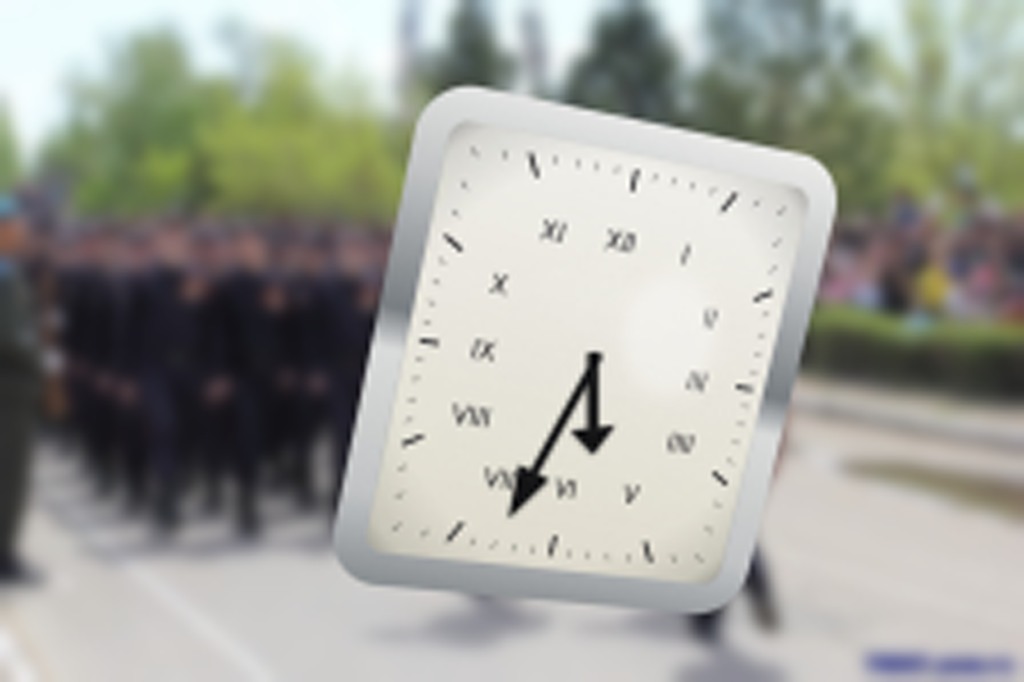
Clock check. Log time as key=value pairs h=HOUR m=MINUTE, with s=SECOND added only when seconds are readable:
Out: h=5 m=33
